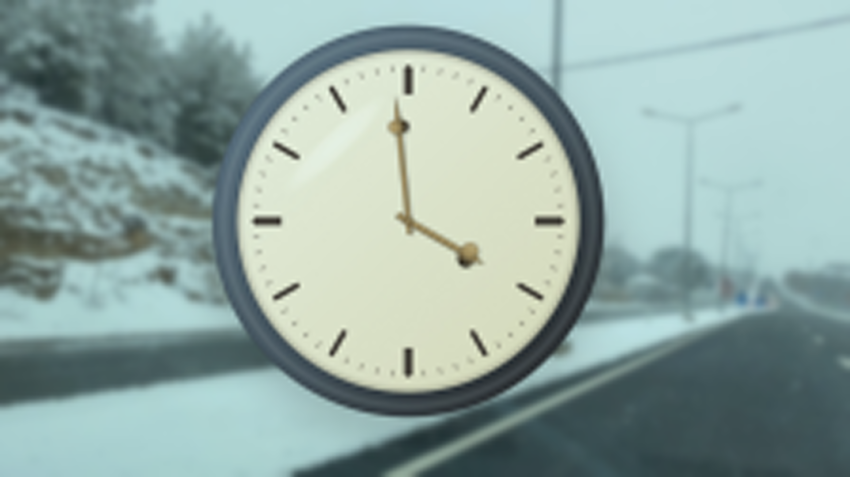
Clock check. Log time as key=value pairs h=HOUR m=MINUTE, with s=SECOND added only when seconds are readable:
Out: h=3 m=59
